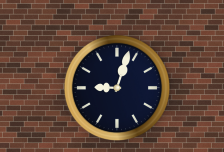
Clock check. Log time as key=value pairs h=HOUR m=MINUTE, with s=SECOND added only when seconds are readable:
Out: h=9 m=3
